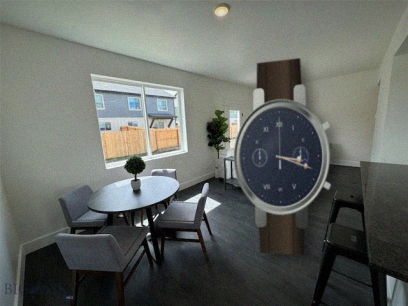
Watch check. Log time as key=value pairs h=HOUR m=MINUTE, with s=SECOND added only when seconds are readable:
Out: h=3 m=18
